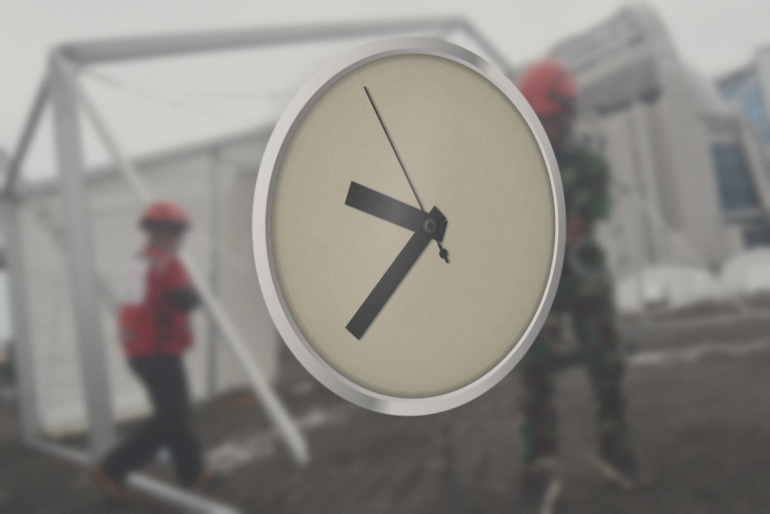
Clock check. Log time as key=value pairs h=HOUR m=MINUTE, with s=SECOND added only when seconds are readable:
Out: h=9 m=36 s=55
